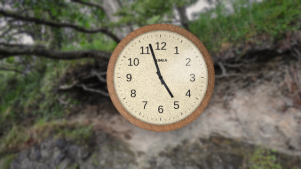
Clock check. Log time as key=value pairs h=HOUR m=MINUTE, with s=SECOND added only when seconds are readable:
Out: h=4 m=57
